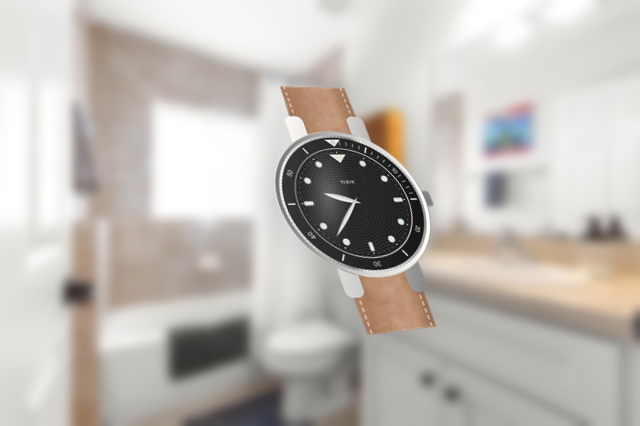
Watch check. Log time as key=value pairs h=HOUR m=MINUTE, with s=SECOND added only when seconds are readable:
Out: h=9 m=37
